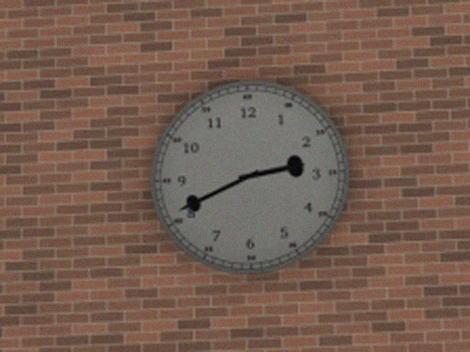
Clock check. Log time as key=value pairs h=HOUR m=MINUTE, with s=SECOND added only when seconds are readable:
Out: h=2 m=41
